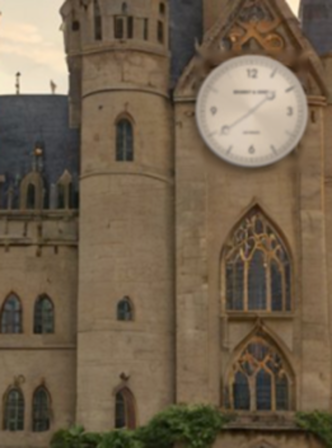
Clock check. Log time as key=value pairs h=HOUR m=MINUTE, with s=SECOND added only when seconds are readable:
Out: h=1 m=39
